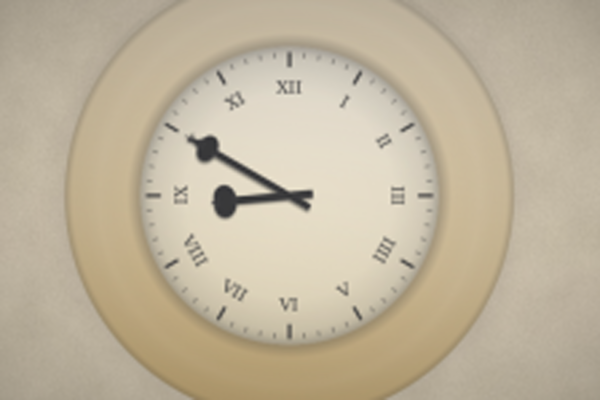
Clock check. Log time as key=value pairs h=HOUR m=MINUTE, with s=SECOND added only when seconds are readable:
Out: h=8 m=50
